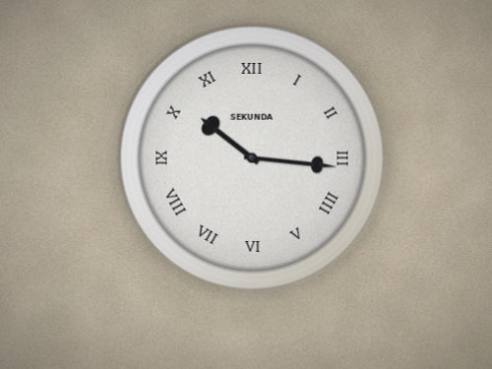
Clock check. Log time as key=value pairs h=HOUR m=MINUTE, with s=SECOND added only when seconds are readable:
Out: h=10 m=16
